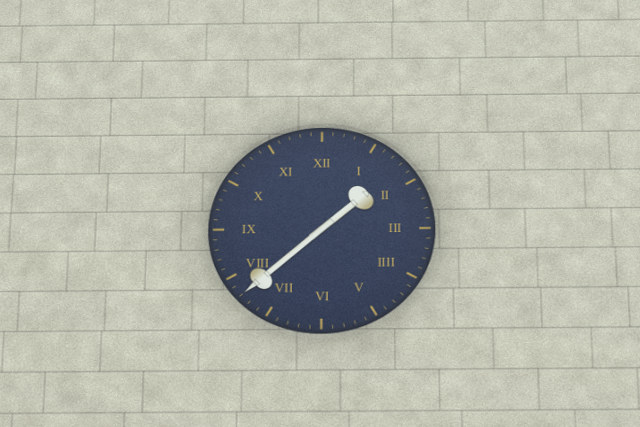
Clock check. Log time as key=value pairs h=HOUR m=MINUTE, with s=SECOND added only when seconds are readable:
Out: h=1 m=38
